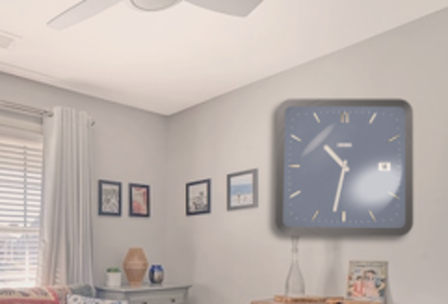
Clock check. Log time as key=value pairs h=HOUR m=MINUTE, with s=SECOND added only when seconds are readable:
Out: h=10 m=32
